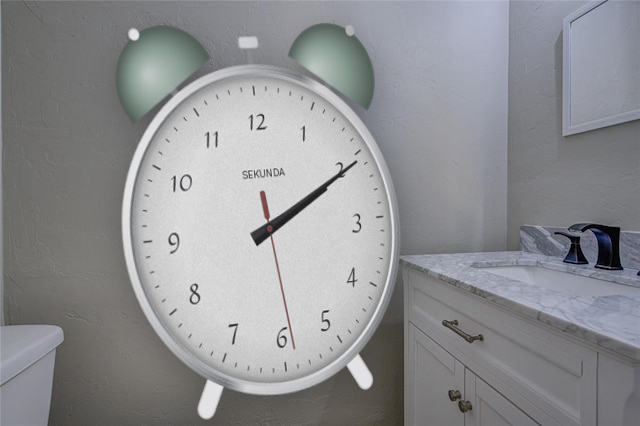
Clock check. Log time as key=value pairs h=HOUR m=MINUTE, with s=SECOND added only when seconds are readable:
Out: h=2 m=10 s=29
